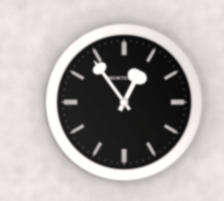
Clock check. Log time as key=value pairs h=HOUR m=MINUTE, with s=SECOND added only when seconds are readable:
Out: h=12 m=54
